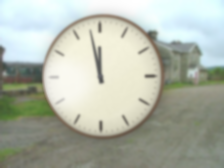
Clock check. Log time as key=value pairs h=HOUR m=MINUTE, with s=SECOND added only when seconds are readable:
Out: h=11 m=58
